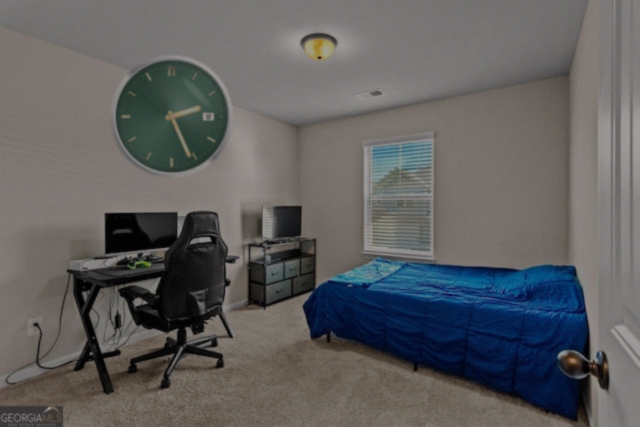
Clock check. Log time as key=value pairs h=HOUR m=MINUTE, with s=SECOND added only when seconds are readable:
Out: h=2 m=26
